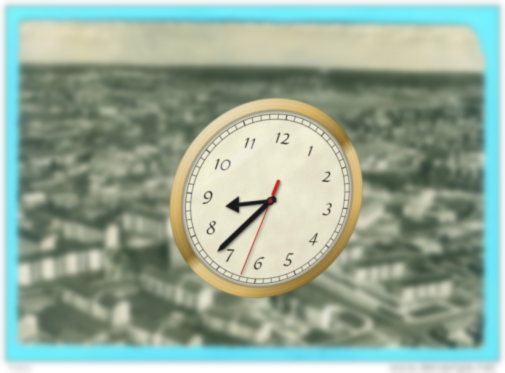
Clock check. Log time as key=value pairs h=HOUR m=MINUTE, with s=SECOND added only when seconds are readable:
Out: h=8 m=36 s=32
